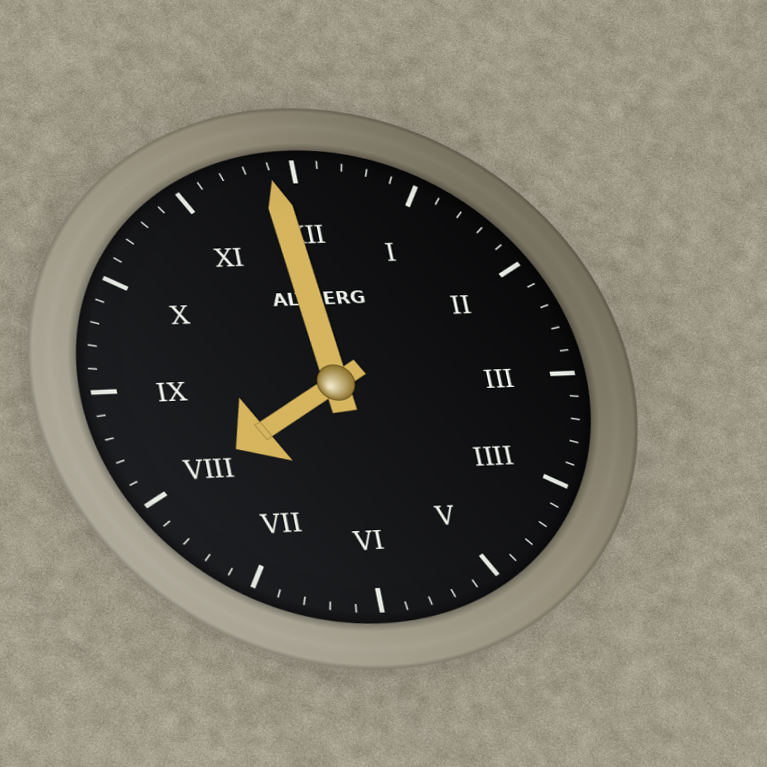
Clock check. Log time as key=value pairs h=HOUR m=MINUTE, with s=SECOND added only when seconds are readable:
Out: h=7 m=59
